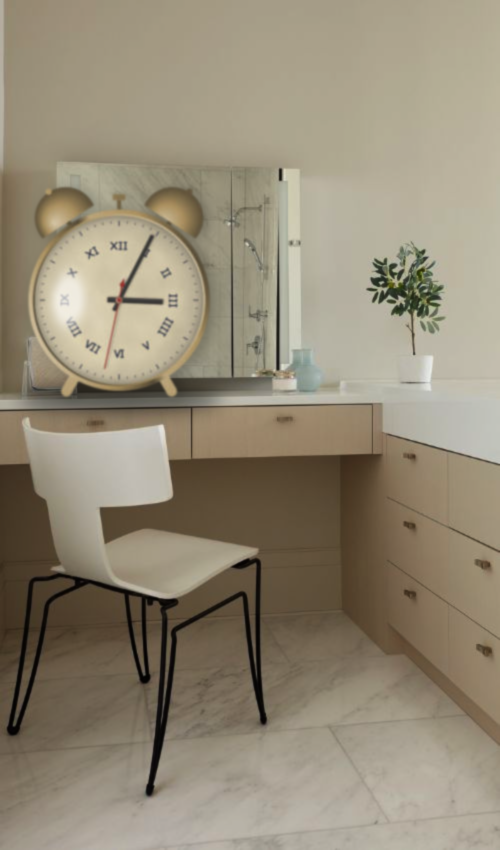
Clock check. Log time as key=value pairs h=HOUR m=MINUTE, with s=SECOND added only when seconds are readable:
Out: h=3 m=4 s=32
